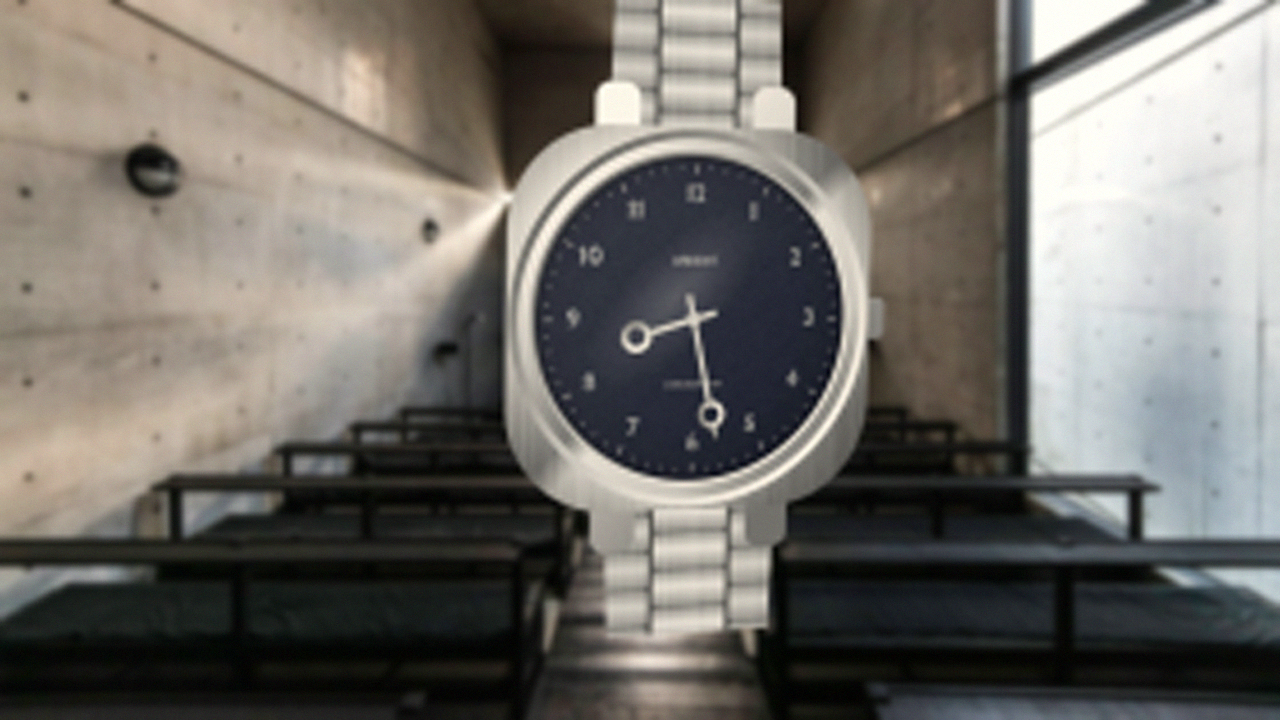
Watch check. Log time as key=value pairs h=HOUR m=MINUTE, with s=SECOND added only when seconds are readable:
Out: h=8 m=28
